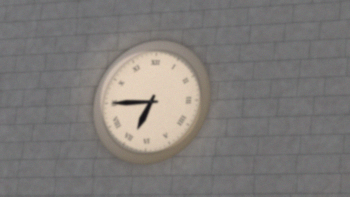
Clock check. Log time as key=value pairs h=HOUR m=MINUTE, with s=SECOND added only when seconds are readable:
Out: h=6 m=45
